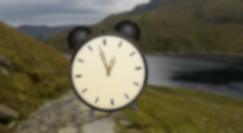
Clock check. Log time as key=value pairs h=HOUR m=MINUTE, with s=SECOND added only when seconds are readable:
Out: h=12 m=58
